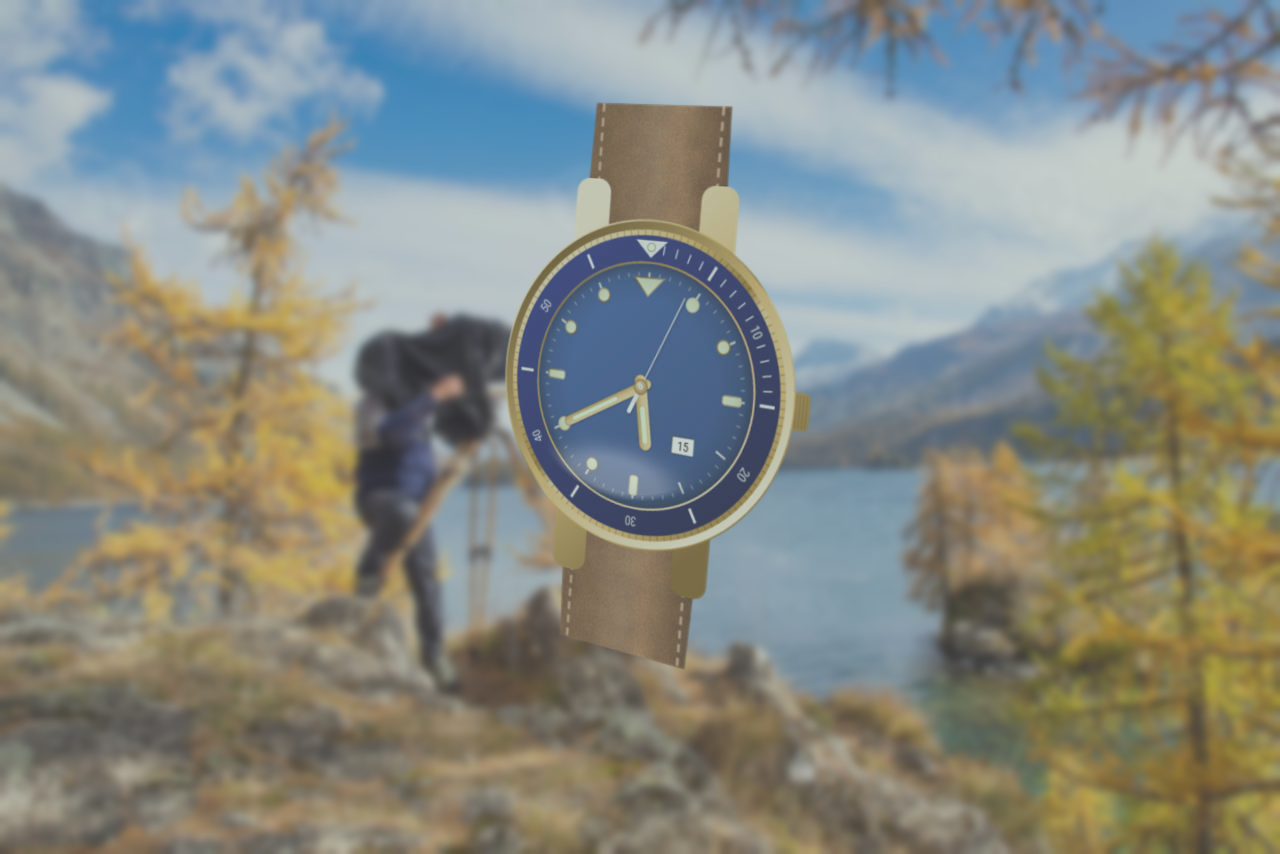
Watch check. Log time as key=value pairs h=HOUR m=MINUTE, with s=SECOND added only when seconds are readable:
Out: h=5 m=40 s=4
